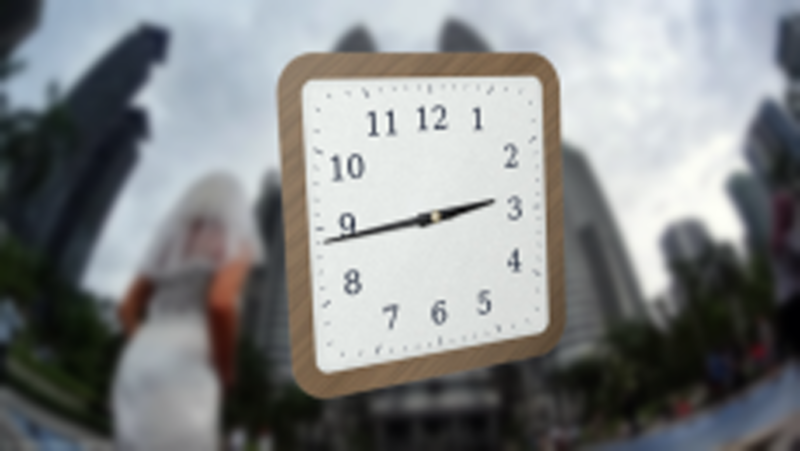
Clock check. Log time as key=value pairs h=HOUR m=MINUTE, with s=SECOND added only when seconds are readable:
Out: h=2 m=44
